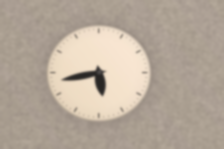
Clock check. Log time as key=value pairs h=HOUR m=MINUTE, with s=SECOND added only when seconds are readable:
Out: h=5 m=43
